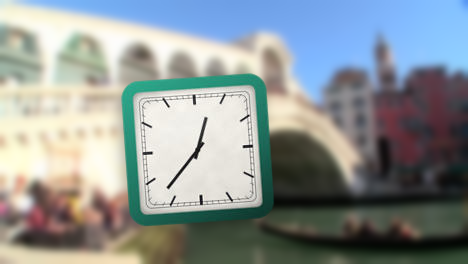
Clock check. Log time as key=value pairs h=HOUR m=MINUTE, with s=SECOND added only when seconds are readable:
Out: h=12 m=37
